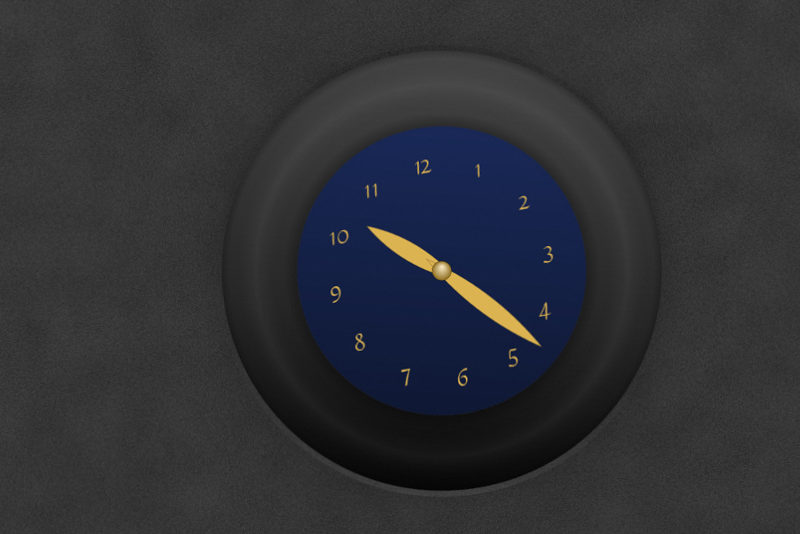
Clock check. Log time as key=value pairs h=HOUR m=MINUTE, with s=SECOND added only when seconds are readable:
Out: h=10 m=23
